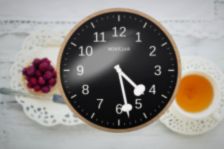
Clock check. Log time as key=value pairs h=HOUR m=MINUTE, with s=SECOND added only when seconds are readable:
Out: h=4 m=28
